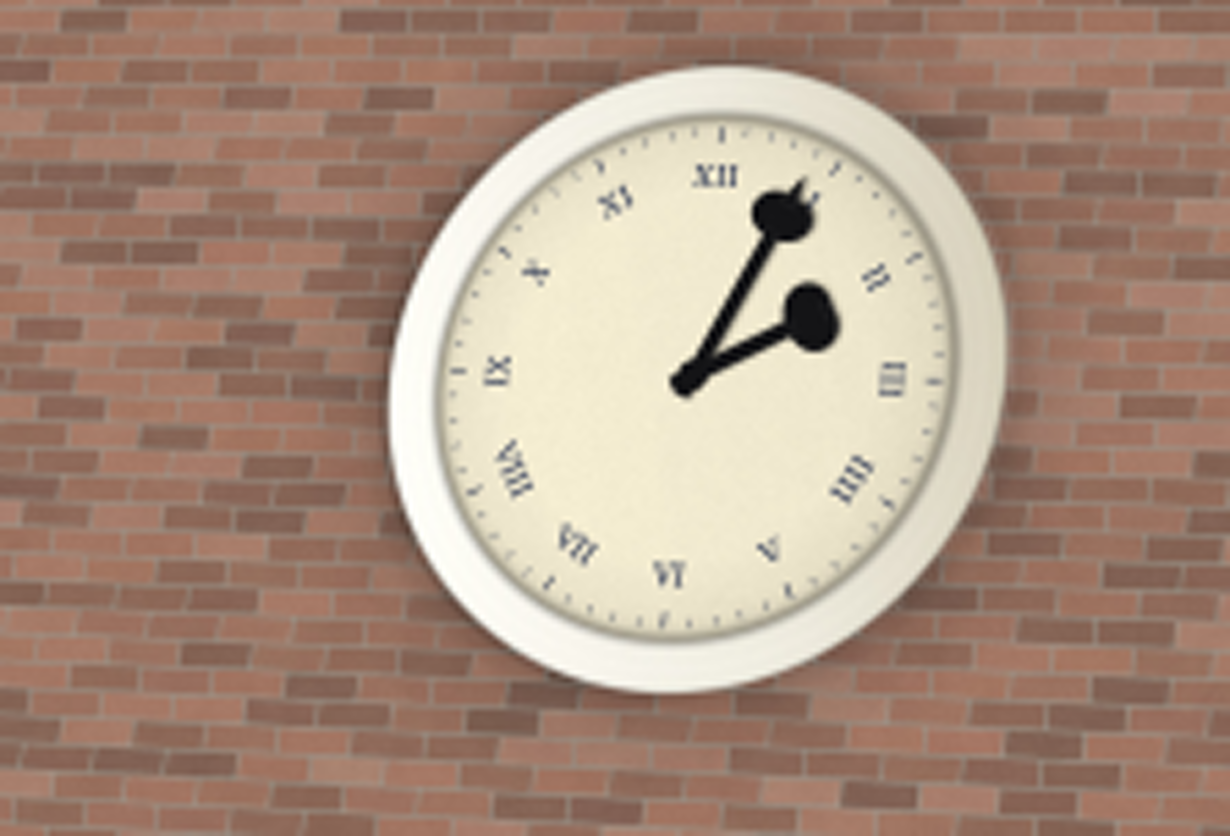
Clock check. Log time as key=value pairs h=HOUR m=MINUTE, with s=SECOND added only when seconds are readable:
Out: h=2 m=4
